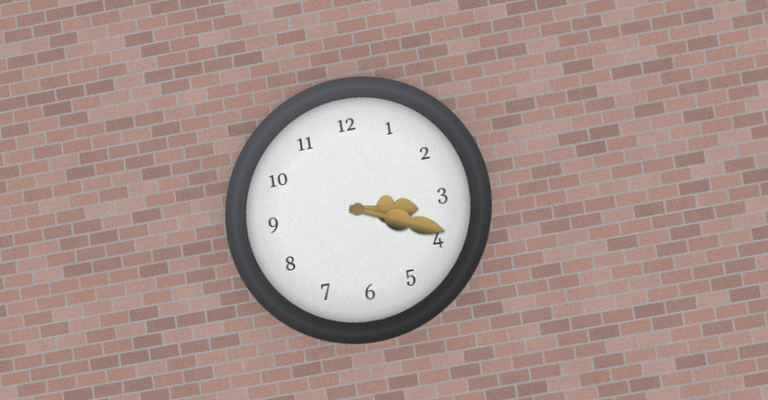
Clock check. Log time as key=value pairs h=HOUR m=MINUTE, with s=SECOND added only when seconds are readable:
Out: h=3 m=19
